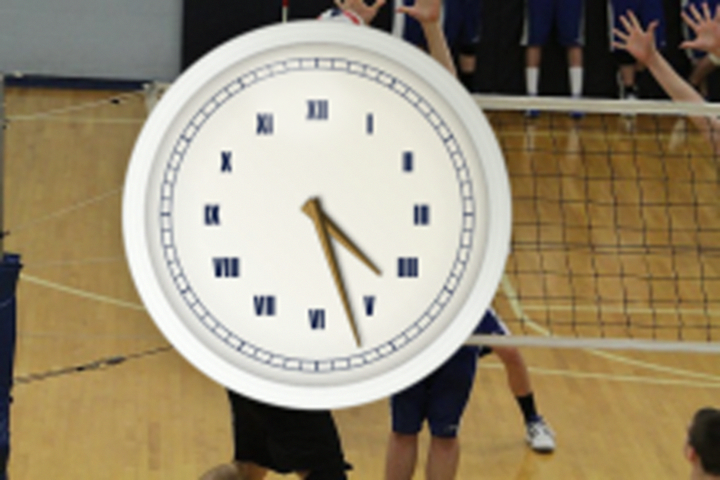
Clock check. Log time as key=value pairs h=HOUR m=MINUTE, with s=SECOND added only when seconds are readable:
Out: h=4 m=27
